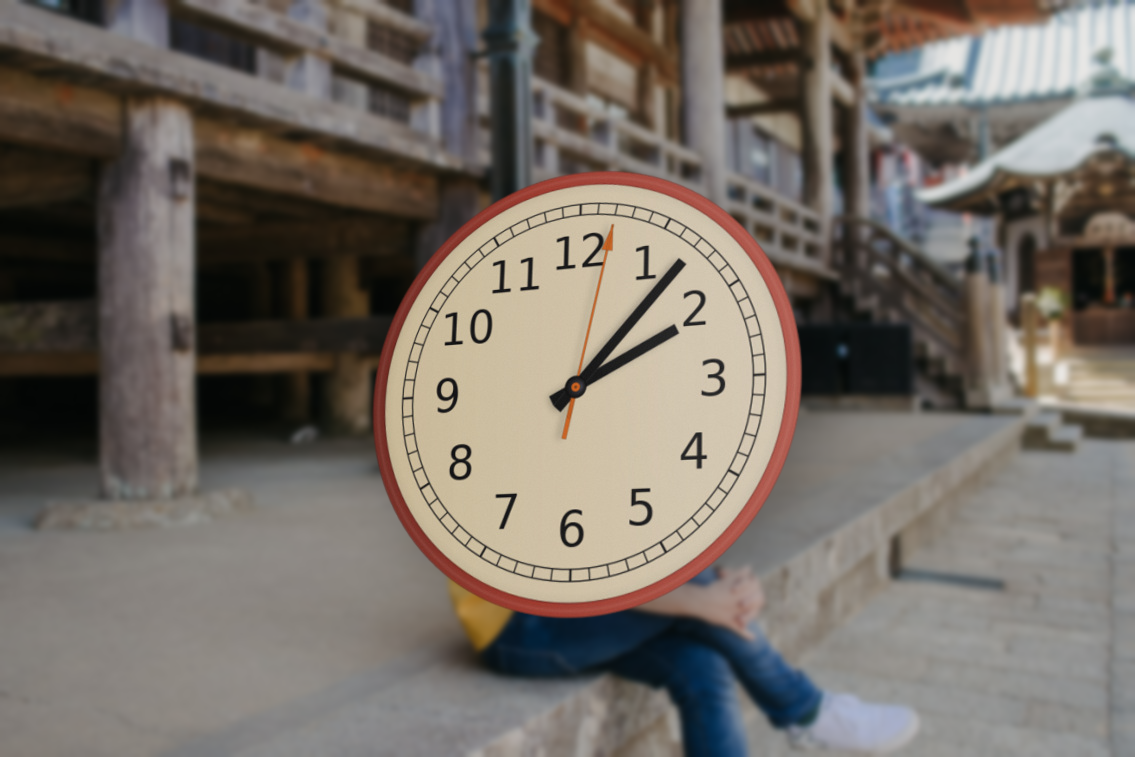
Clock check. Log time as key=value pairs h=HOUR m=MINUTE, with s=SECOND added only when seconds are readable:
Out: h=2 m=7 s=2
